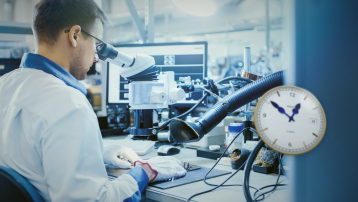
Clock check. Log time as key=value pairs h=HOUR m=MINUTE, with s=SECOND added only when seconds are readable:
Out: h=12 m=51
